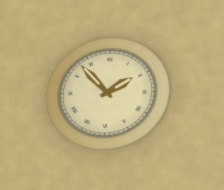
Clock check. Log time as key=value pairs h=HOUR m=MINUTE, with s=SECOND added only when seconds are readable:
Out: h=1 m=53
